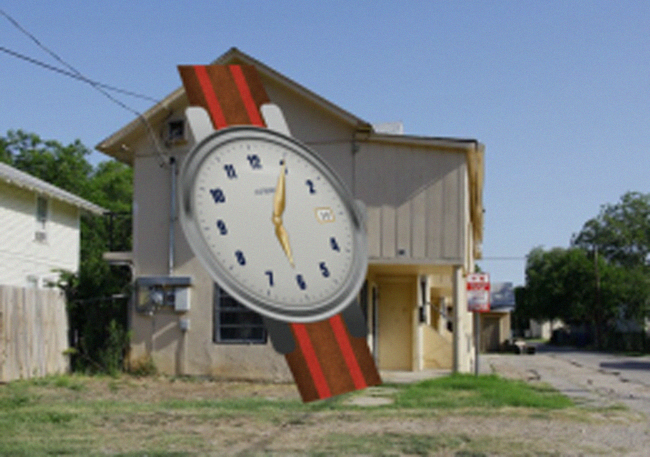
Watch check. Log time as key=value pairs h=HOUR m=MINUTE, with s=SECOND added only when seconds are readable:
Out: h=6 m=5
